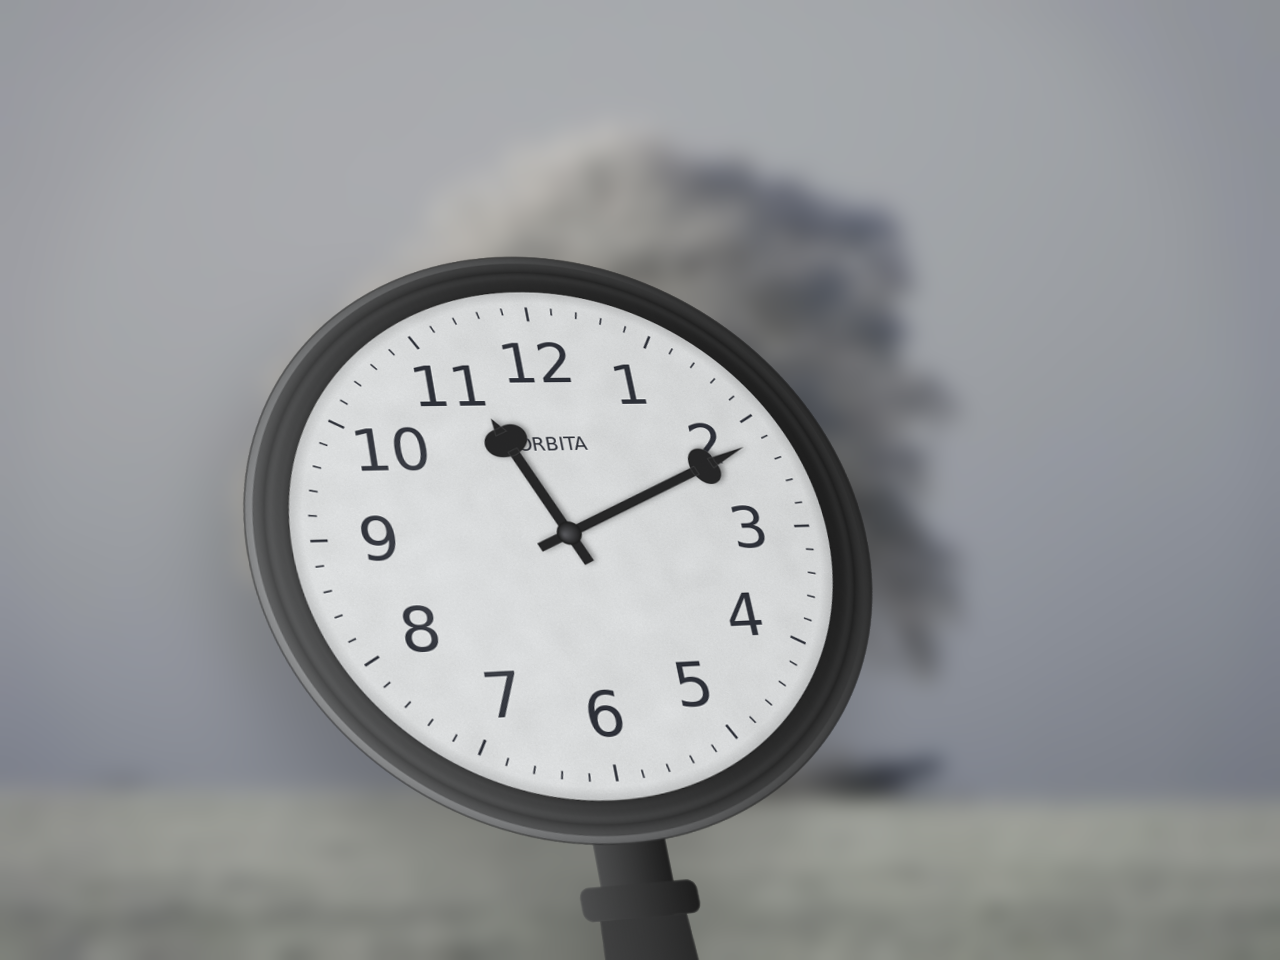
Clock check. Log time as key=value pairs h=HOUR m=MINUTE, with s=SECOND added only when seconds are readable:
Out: h=11 m=11
